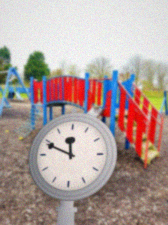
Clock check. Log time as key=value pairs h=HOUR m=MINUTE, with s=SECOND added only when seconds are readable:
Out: h=11 m=49
